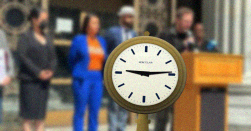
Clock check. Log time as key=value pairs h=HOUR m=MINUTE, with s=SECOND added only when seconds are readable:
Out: h=9 m=14
